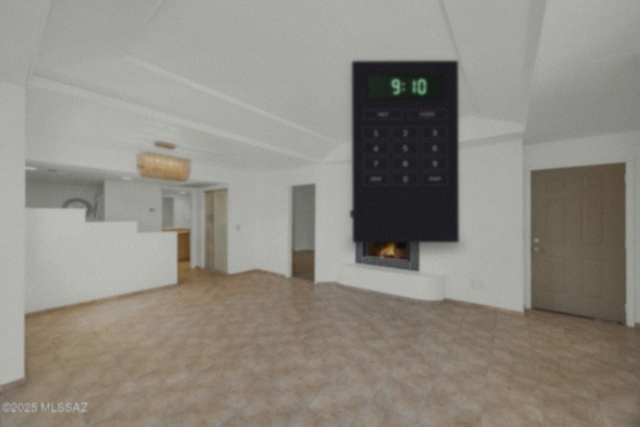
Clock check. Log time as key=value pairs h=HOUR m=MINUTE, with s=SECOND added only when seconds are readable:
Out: h=9 m=10
